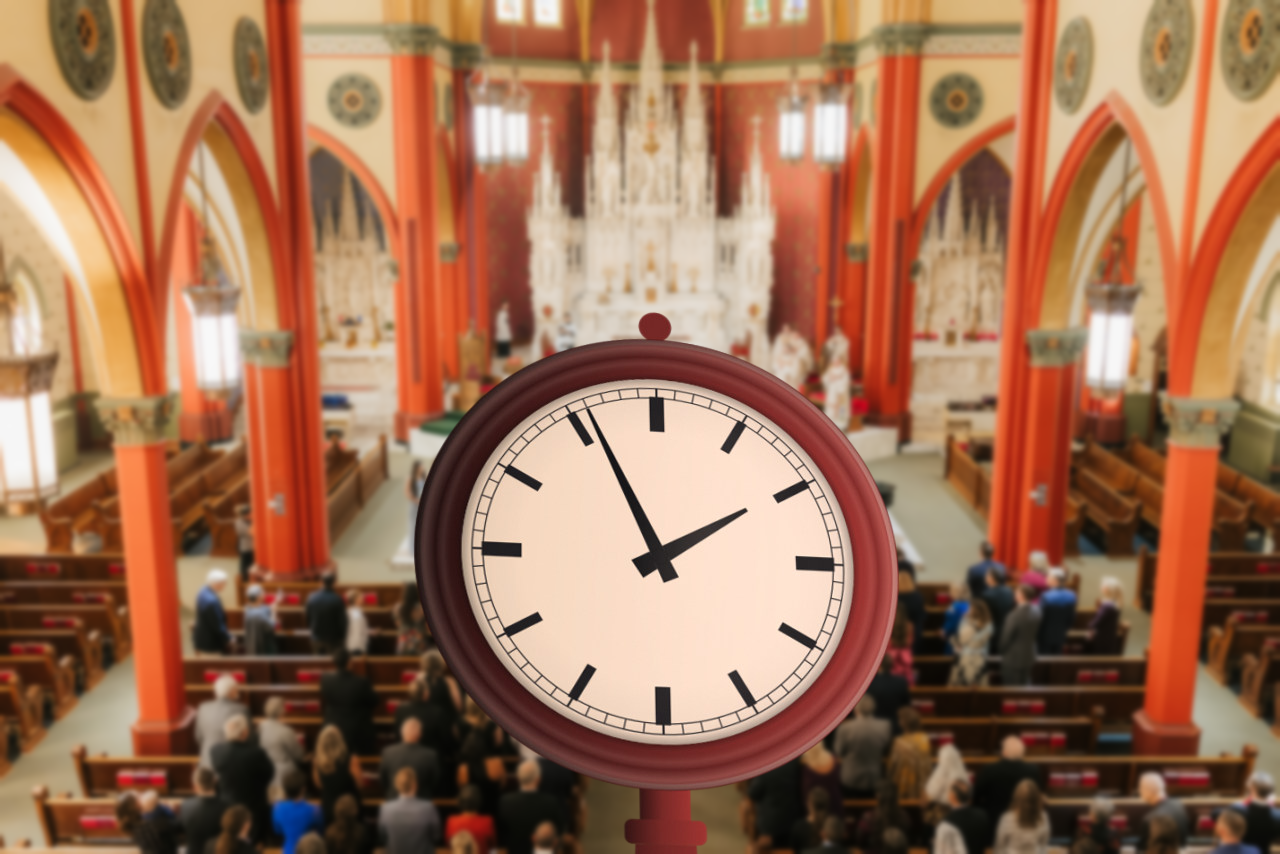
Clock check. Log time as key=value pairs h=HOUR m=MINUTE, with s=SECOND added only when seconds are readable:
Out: h=1 m=56
